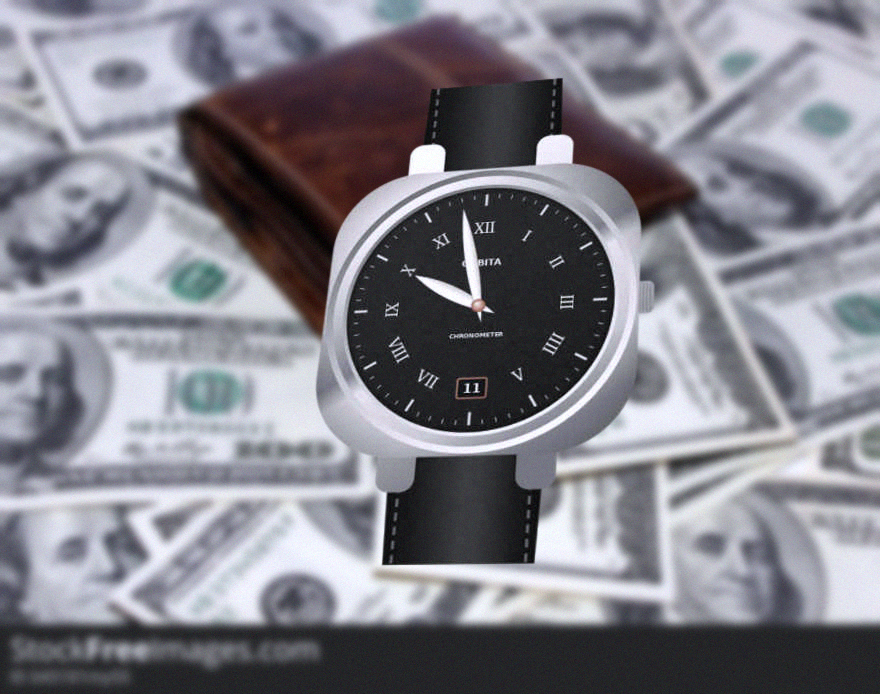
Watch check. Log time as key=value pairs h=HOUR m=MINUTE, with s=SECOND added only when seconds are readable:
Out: h=9 m=58
